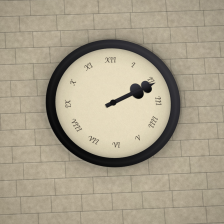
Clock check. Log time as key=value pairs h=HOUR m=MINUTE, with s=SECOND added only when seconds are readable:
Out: h=2 m=11
